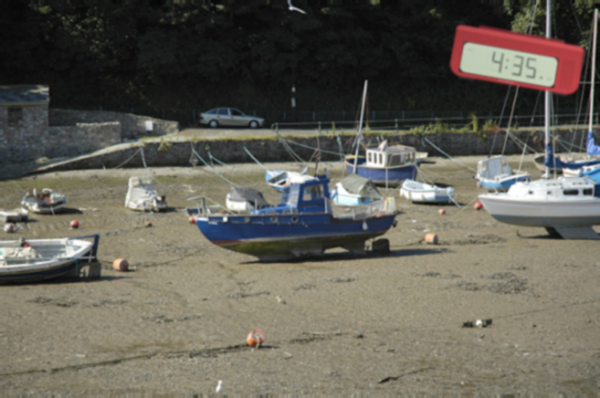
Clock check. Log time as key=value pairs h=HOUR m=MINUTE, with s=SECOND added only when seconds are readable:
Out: h=4 m=35
